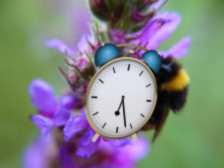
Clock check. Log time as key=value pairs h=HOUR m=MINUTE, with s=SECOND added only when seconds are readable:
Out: h=6 m=27
